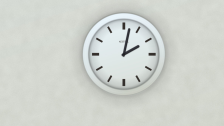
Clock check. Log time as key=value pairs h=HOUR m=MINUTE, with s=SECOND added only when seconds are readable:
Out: h=2 m=2
